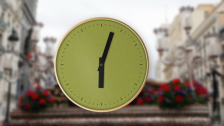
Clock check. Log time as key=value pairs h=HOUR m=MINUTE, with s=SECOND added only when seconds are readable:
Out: h=6 m=3
